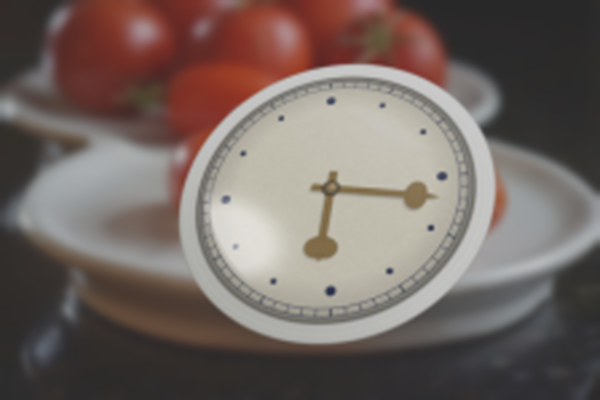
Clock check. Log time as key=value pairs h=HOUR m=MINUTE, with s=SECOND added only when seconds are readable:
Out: h=6 m=17
